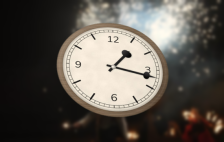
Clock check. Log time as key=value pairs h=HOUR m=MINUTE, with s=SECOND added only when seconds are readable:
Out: h=1 m=17
